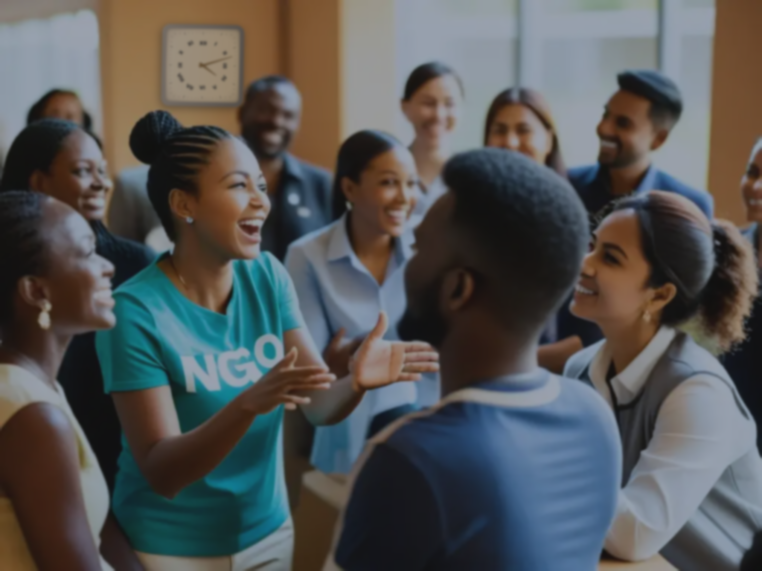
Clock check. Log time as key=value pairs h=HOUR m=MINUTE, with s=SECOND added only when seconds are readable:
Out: h=4 m=12
